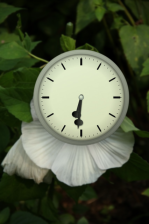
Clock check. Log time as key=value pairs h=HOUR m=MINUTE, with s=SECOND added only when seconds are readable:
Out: h=6 m=31
